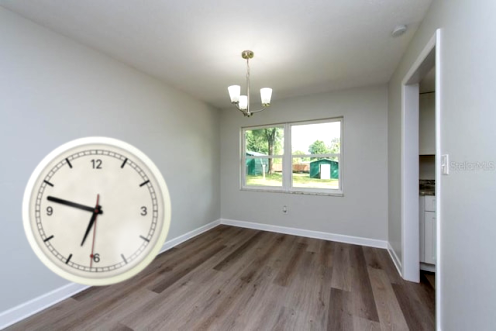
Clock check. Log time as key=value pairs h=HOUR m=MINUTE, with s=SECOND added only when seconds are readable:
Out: h=6 m=47 s=31
